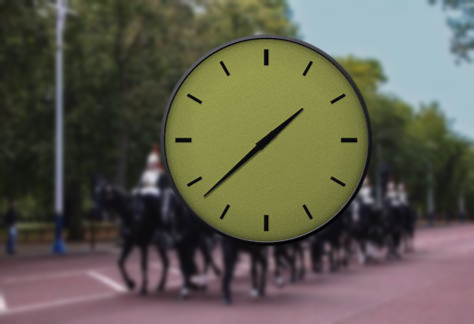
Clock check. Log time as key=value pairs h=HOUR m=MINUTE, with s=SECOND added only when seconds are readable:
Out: h=1 m=38
